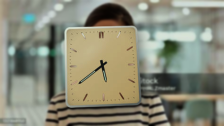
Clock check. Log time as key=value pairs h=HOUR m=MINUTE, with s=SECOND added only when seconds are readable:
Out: h=5 m=39
